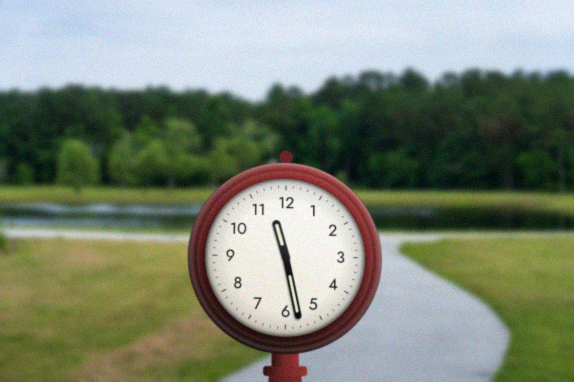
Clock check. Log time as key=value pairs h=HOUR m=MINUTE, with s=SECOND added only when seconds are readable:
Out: h=11 m=28
